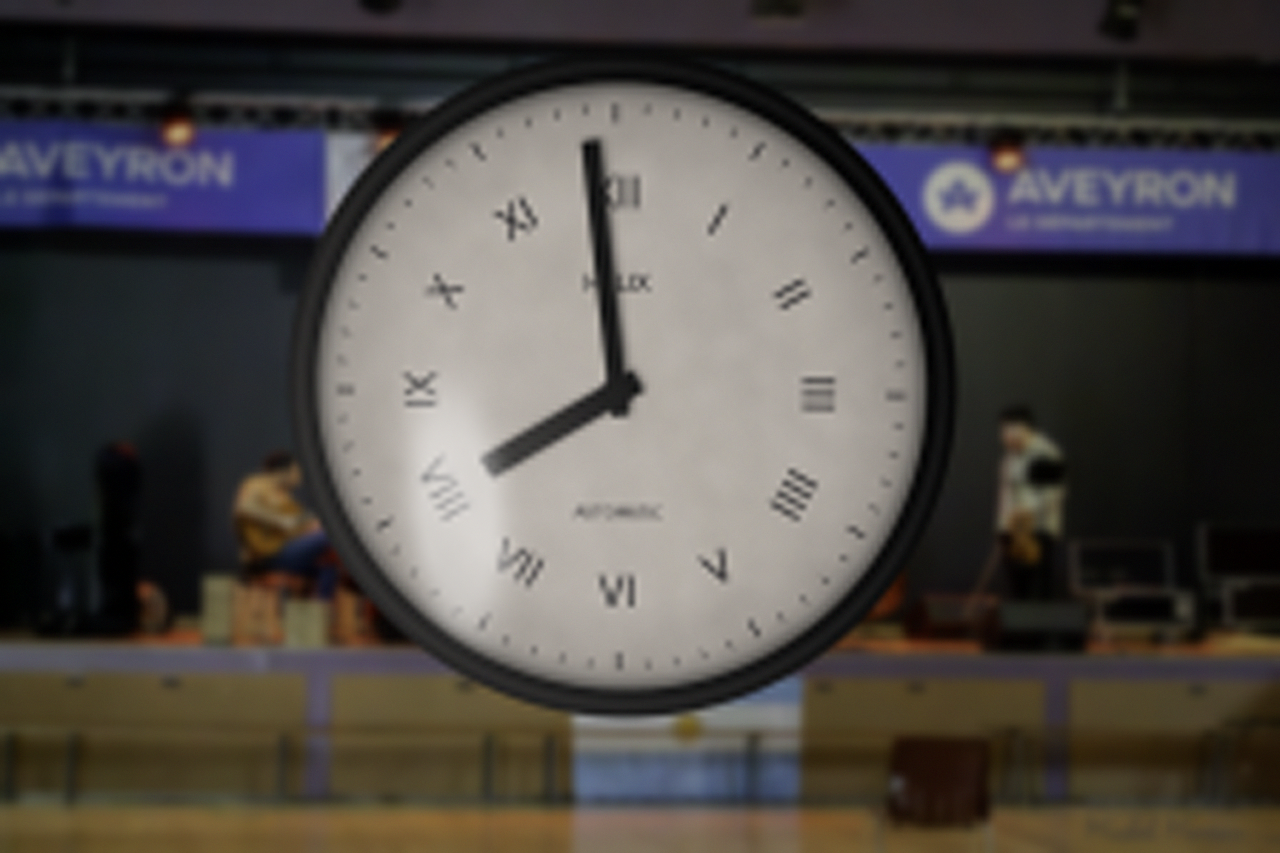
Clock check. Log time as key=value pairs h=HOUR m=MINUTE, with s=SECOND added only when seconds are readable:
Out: h=7 m=59
